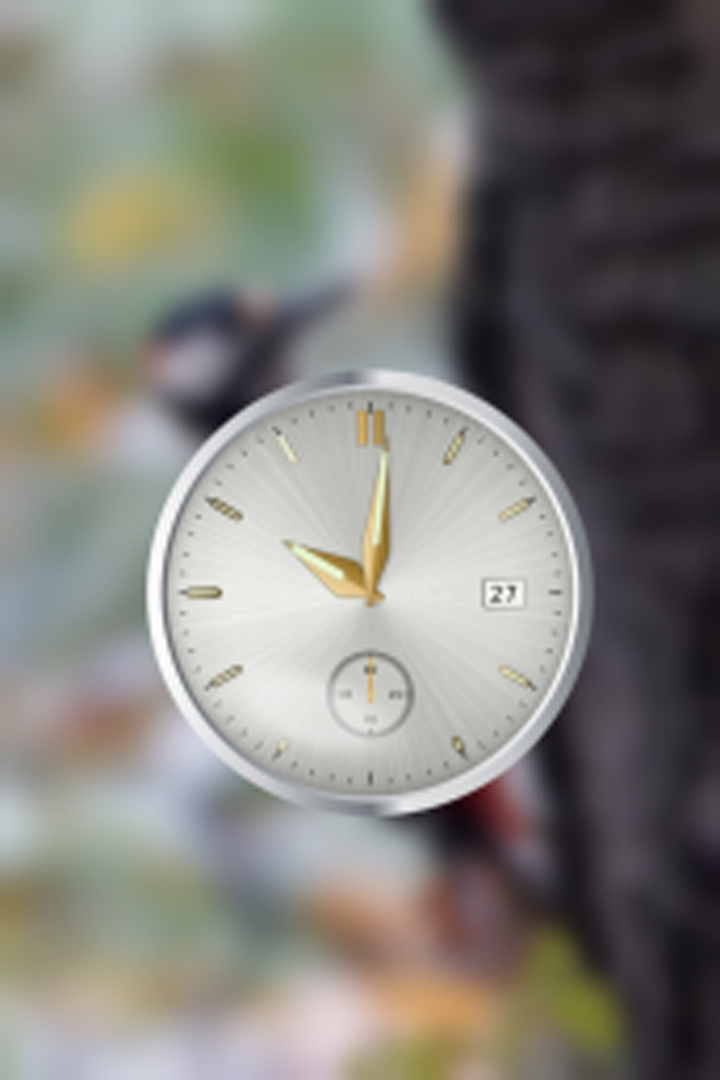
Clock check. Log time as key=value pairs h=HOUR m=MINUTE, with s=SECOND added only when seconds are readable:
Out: h=10 m=1
